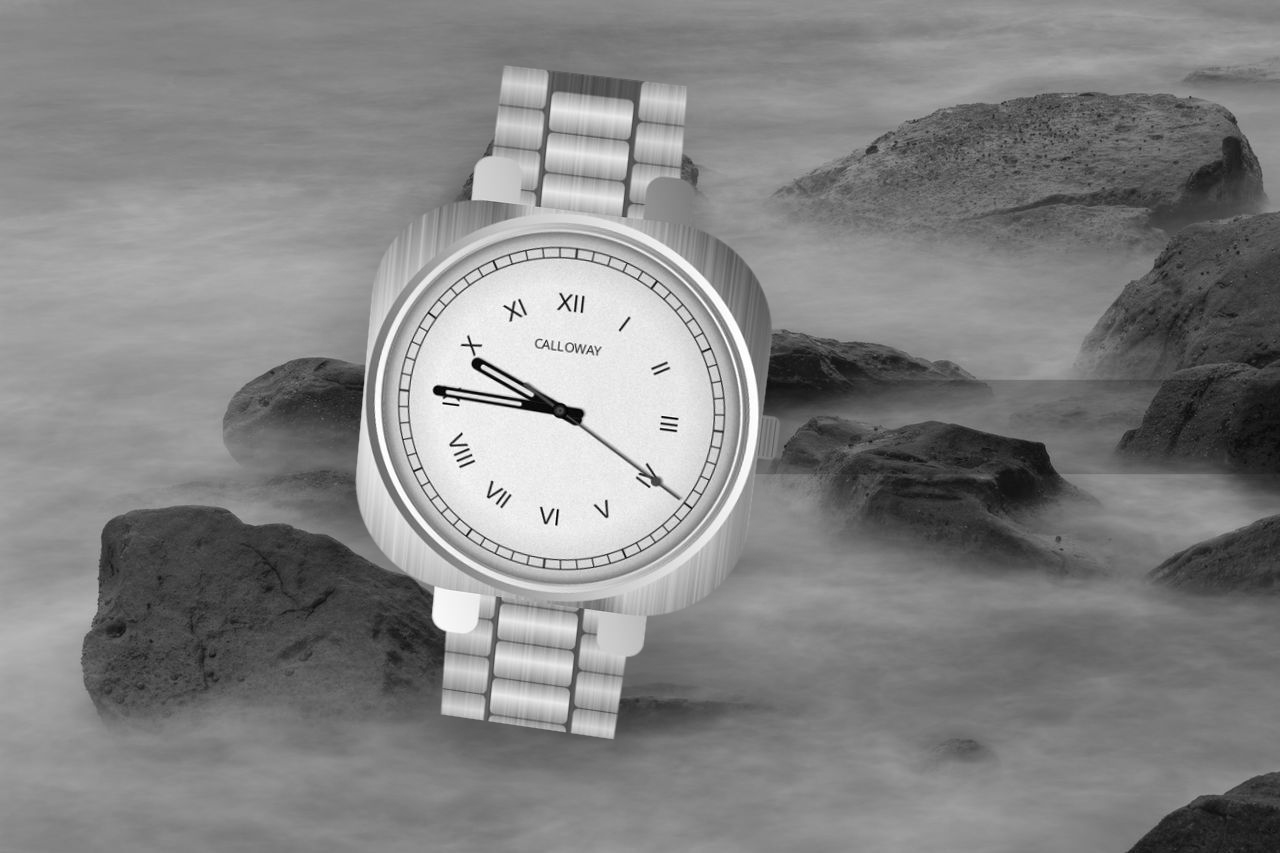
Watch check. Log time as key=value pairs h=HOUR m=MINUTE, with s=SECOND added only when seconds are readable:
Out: h=9 m=45 s=20
